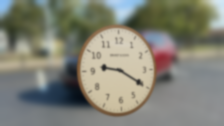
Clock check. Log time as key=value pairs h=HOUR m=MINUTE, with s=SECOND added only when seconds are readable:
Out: h=9 m=20
